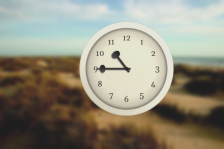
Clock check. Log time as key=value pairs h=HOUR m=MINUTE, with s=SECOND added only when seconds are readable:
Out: h=10 m=45
